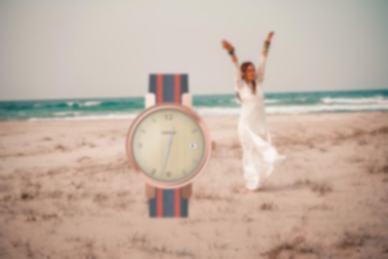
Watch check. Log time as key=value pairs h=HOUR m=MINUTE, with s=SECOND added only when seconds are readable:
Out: h=12 m=32
